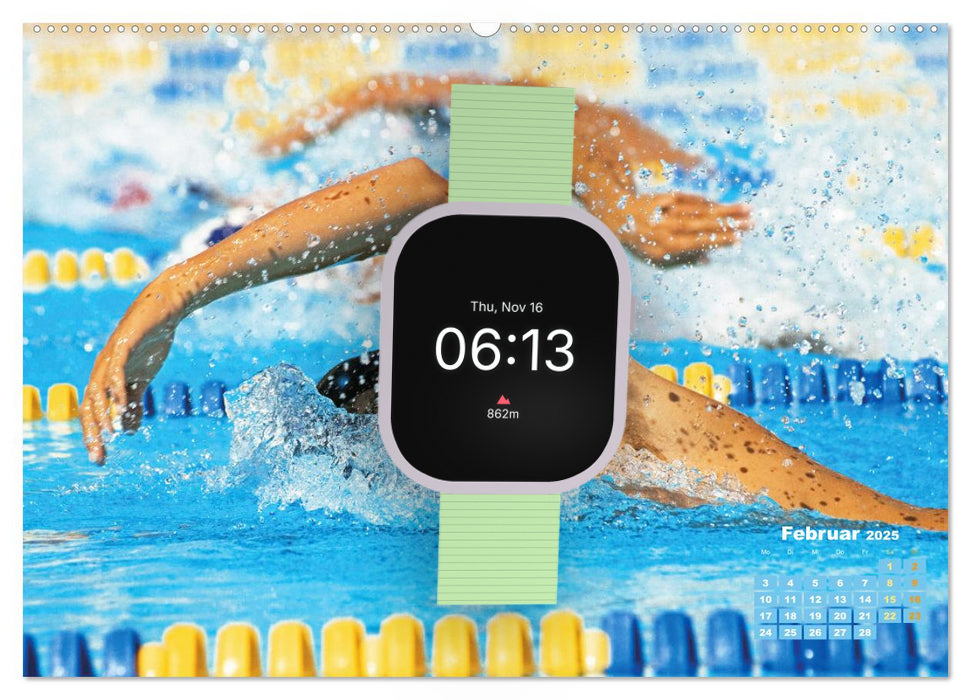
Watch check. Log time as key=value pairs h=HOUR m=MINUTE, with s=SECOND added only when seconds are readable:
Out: h=6 m=13
